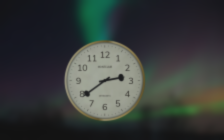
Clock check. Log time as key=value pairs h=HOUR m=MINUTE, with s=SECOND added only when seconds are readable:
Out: h=2 m=39
